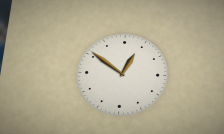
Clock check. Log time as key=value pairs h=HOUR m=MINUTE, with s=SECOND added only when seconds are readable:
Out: h=12 m=51
